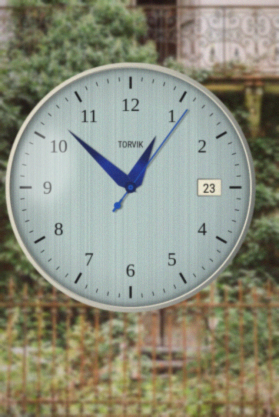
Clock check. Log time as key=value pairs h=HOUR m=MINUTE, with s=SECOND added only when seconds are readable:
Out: h=12 m=52 s=6
